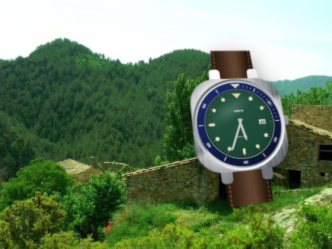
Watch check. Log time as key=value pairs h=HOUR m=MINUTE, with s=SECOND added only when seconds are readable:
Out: h=5 m=34
